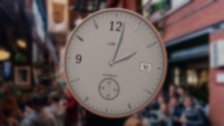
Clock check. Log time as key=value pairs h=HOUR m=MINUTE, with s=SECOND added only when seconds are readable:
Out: h=2 m=2
